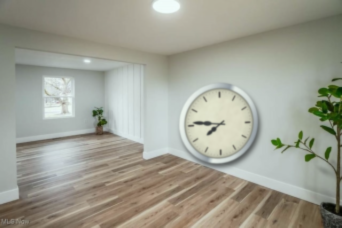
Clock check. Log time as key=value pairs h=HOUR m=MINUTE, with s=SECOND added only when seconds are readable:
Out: h=7 m=46
